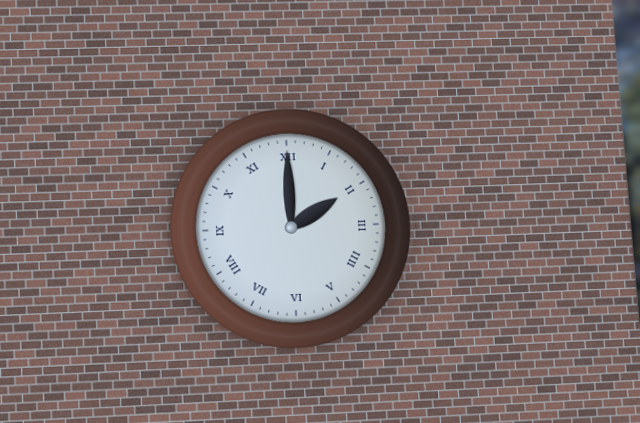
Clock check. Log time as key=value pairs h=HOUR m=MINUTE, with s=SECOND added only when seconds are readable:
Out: h=2 m=0
